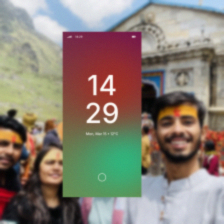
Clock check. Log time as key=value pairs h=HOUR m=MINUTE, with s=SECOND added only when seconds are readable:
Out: h=14 m=29
